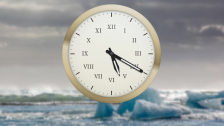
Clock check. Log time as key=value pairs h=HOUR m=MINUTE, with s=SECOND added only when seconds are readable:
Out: h=5 m=20
